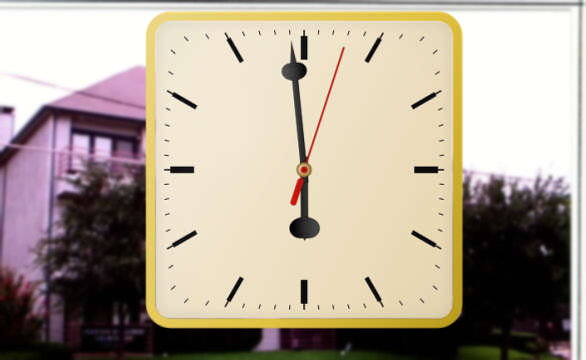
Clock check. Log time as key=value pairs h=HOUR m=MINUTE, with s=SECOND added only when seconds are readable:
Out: h=5 m=59 s=3
